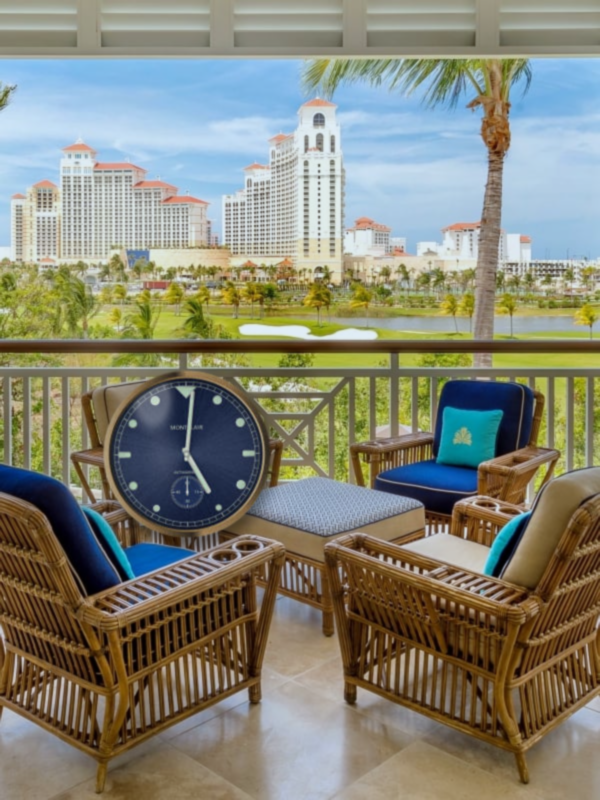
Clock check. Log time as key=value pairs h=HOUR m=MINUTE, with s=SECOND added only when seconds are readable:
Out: h=5 m=1
